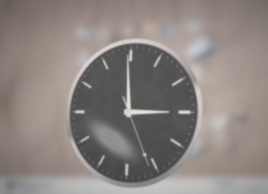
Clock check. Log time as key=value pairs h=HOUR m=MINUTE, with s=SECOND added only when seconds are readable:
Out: h=2 m=59 s=26
